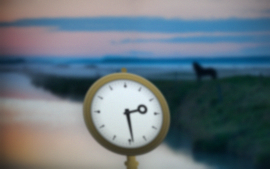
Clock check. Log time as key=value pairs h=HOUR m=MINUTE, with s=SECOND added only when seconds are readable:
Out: h=2 m=29
